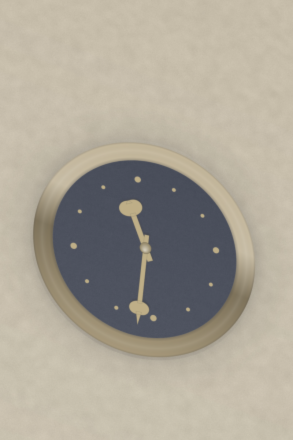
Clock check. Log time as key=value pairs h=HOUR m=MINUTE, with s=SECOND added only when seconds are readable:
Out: h=11 m=32
